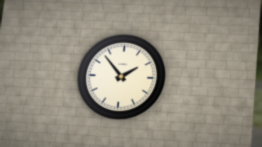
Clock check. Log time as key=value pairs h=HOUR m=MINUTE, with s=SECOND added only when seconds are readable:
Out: h=1 m=53
